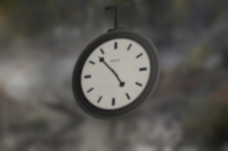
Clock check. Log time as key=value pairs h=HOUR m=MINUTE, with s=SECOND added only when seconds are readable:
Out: h=4 m=53
